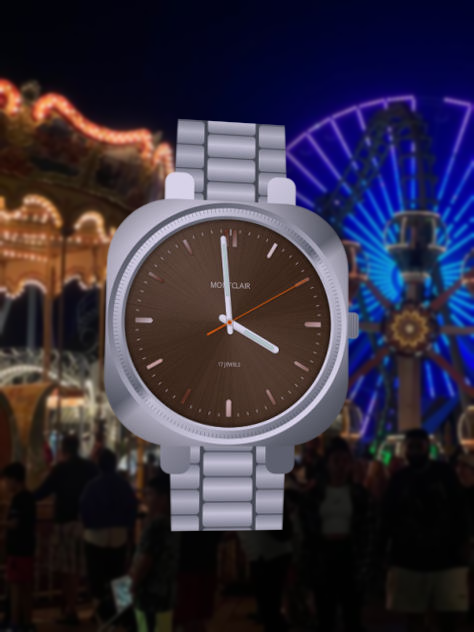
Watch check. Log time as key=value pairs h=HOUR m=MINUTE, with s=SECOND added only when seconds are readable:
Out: h=3 m=59 s=10
